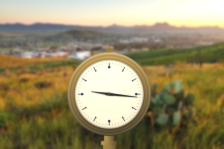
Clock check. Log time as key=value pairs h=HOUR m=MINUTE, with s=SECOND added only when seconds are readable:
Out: h=9 m=16
